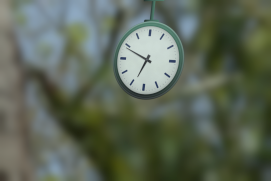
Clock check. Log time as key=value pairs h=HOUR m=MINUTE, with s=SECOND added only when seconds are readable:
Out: h=6 m=49
